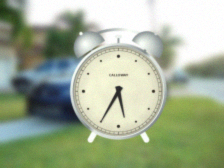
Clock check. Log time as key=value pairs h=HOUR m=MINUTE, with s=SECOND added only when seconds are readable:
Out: h=5 m=35
